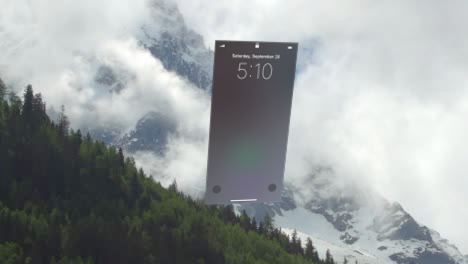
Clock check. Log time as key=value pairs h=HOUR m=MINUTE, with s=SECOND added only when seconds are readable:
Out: h=5 m=10
